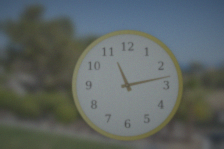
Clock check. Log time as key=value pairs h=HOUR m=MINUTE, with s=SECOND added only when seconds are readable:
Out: h=11 m=13
